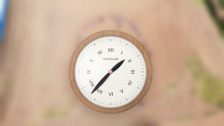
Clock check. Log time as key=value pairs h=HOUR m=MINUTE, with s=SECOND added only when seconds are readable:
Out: h=1 m=37
